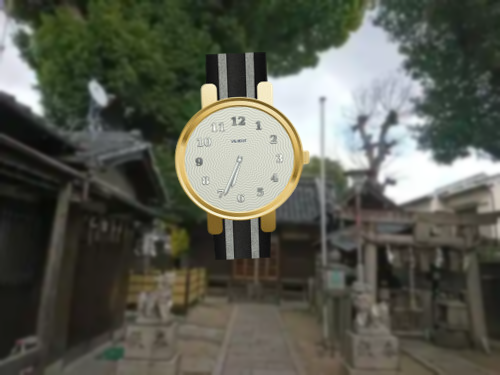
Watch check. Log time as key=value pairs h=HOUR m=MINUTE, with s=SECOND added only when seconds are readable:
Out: h=6 m=34
